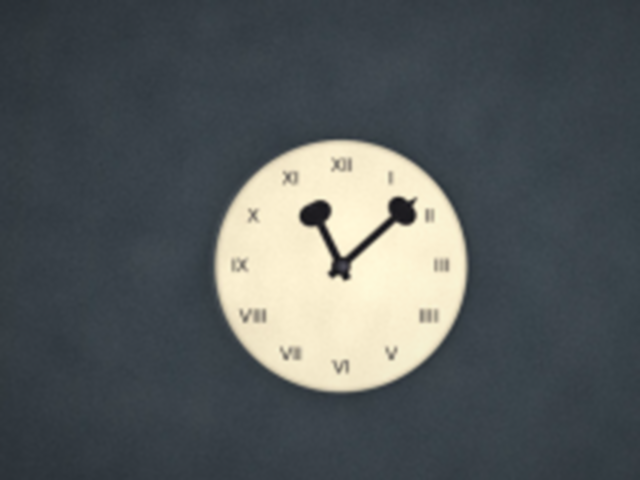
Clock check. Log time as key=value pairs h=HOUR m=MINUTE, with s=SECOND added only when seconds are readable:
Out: h=11 m=8
